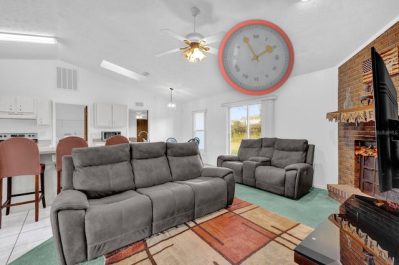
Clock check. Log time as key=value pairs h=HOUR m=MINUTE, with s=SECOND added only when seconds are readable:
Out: h=1 m=55
